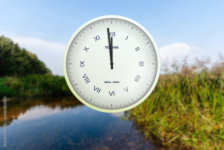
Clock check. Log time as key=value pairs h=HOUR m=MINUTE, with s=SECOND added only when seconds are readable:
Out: h=11 m=59
